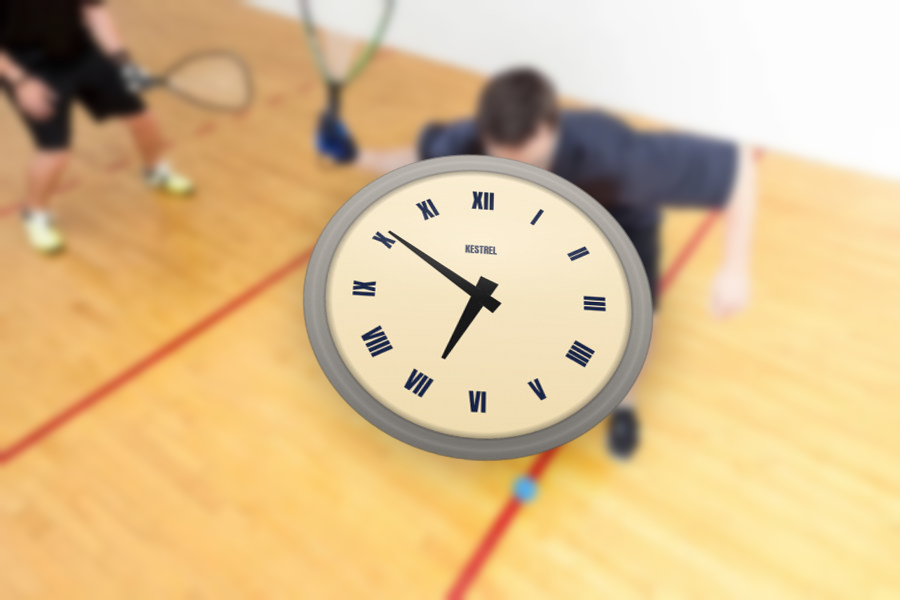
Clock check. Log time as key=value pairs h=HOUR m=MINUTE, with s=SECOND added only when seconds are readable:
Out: h=6 m=51
